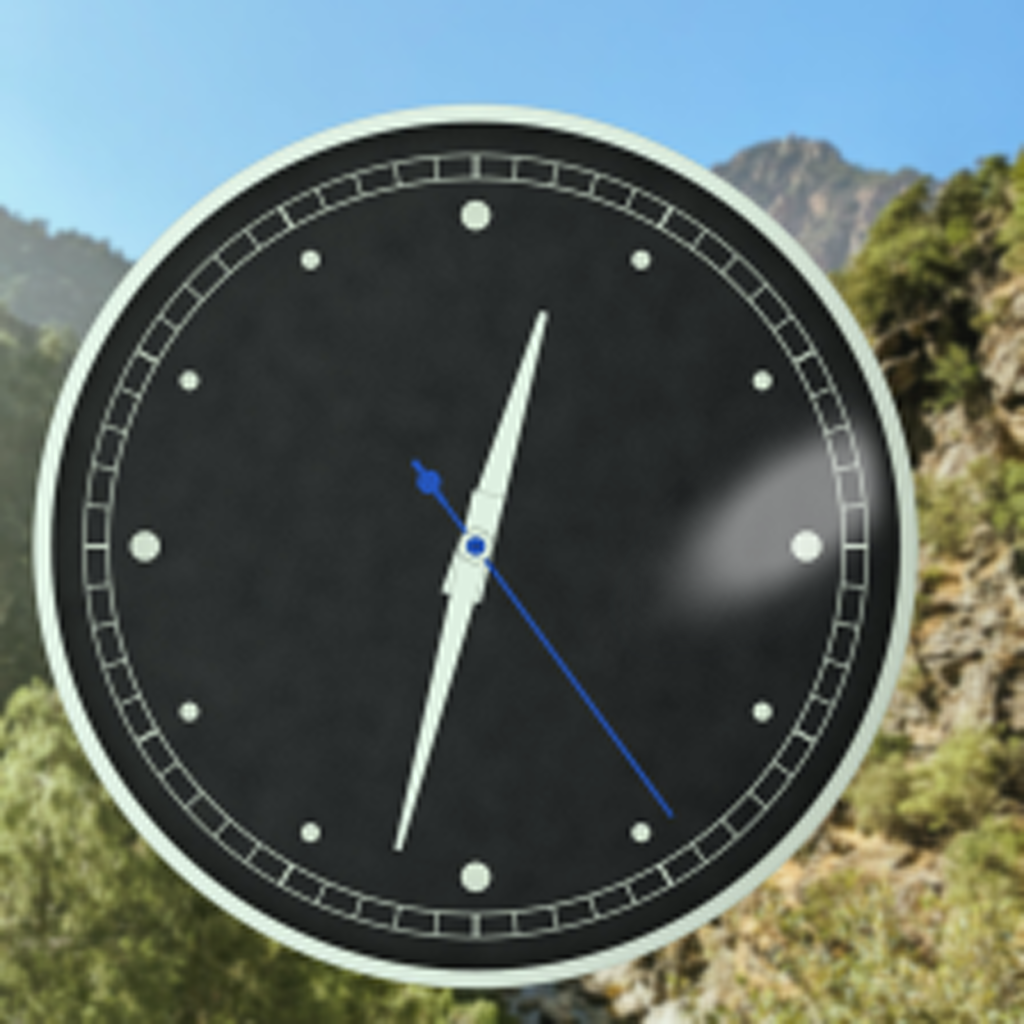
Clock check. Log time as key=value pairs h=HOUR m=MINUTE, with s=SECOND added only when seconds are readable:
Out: h=12 m=32 s=24
